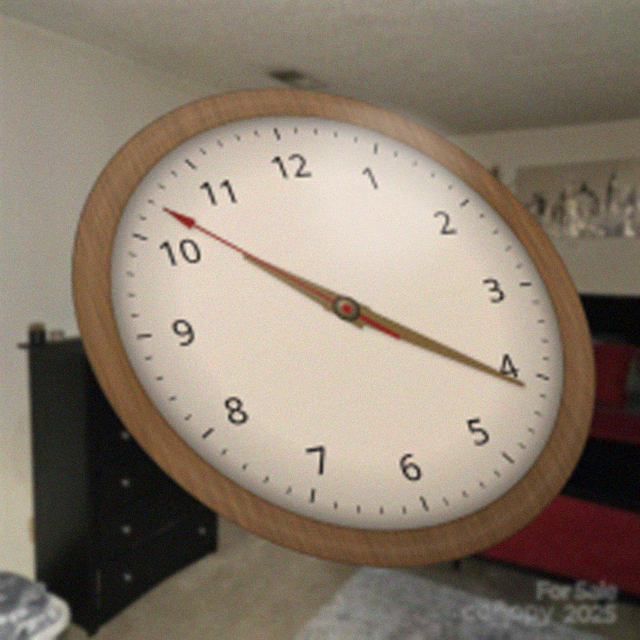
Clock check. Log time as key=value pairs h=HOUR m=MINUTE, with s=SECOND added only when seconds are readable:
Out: h=10 m=20 s=52
